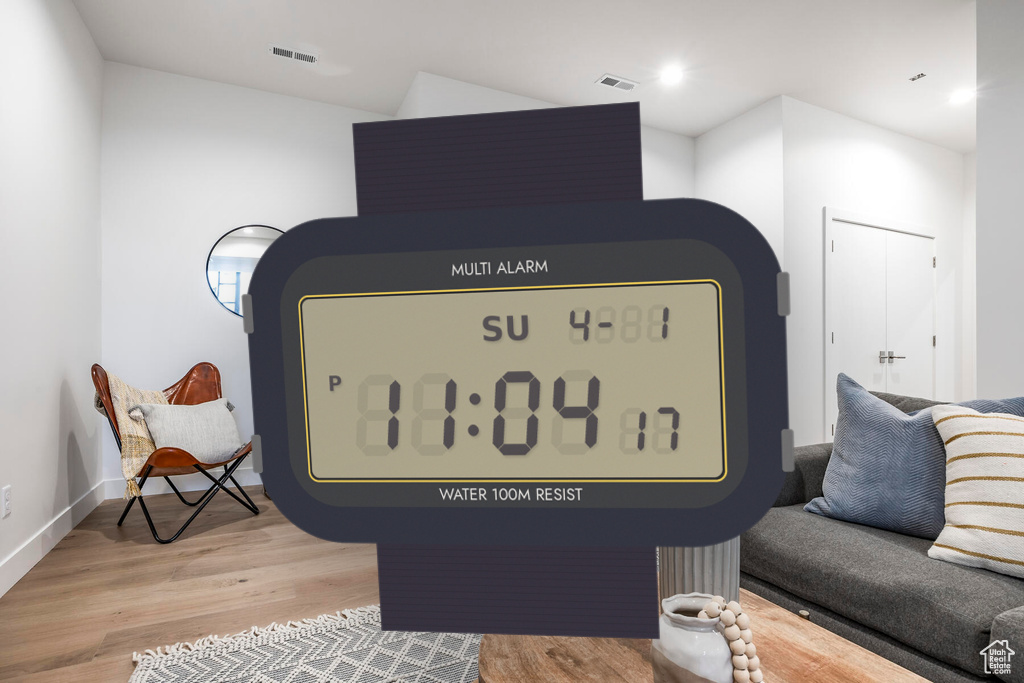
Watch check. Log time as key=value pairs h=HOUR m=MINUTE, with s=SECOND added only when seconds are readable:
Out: h=11 m=4 s=17
